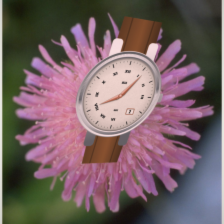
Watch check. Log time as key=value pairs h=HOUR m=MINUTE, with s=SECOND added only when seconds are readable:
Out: h=8 m=6
